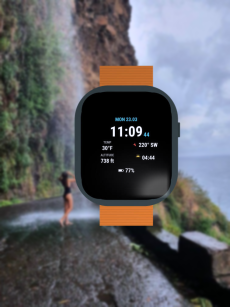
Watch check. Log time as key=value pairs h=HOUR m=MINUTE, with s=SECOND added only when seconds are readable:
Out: h=11 m=9
